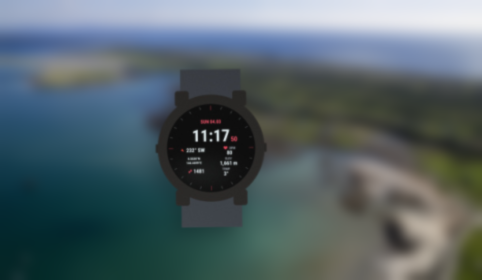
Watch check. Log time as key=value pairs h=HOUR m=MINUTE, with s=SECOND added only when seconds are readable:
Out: h=11 m=17
